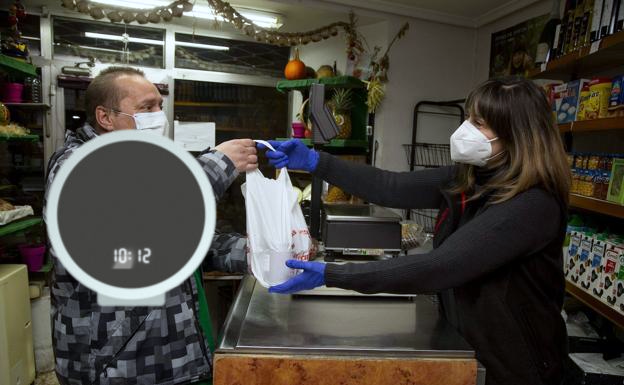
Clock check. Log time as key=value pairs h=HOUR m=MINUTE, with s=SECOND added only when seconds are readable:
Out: h=10 m=12
